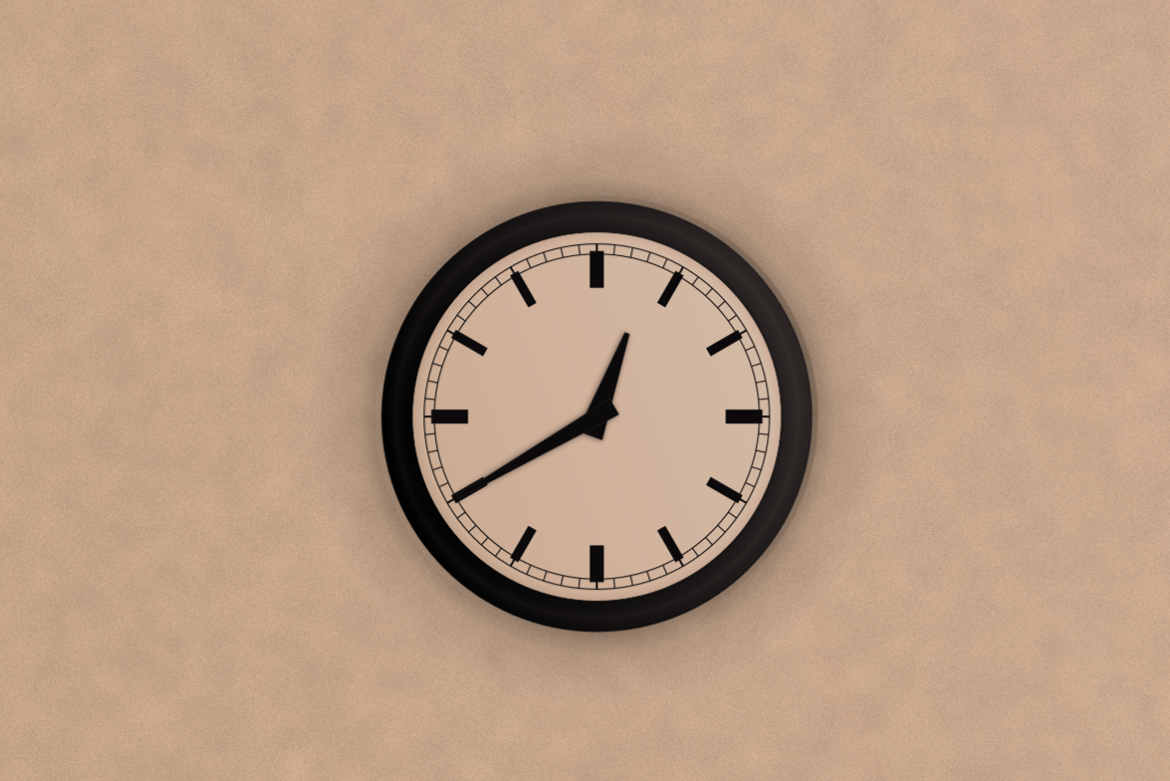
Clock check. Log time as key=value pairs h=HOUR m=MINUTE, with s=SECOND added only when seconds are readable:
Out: h=12 m=40
